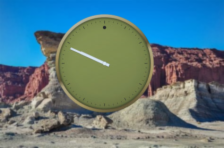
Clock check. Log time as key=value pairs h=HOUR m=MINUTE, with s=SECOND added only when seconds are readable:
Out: h=9 m=49
